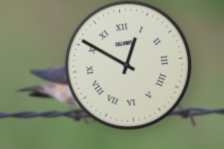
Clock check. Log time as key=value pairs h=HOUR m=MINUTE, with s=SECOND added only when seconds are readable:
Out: h=12 m=51
